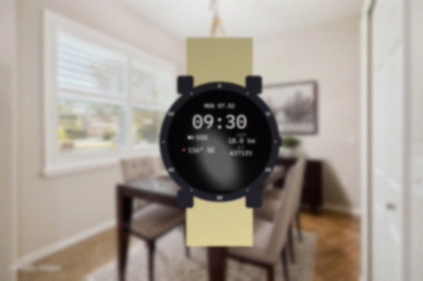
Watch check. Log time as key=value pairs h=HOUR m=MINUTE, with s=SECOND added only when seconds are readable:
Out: h=9 m=30
